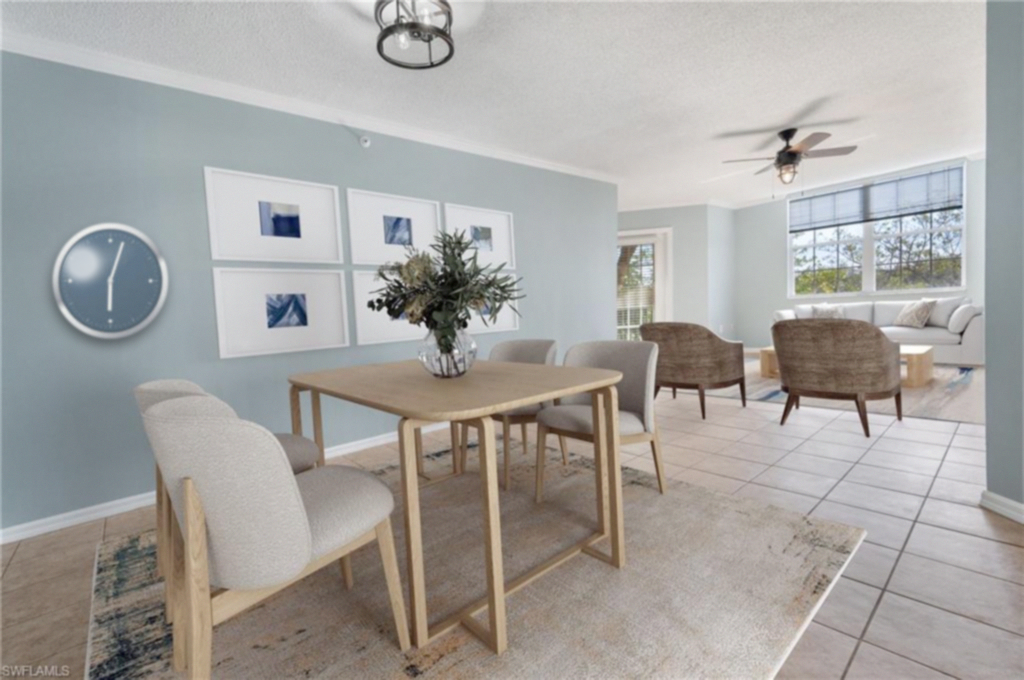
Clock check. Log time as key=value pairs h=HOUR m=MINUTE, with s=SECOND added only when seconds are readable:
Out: h=6 m=3
